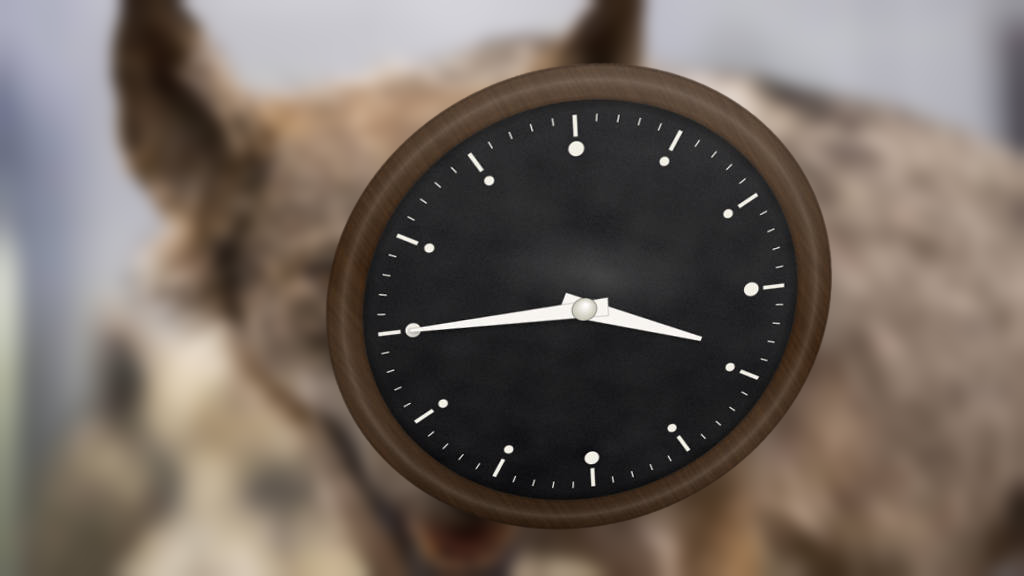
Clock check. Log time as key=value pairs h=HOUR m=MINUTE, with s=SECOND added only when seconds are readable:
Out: h=3 m=45
